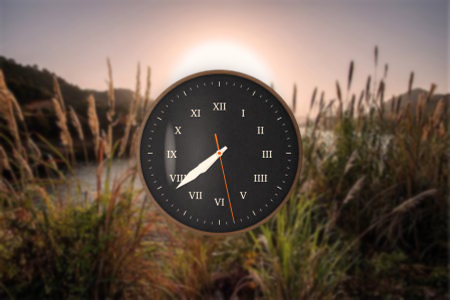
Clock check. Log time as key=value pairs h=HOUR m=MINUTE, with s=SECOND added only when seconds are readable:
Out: h=7 m=38 s=28
